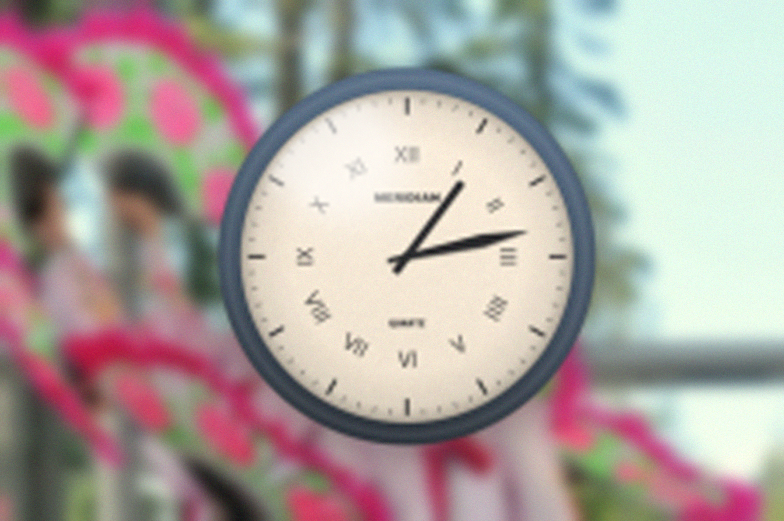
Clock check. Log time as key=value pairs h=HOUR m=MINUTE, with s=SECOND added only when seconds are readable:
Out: h=1 m=13
